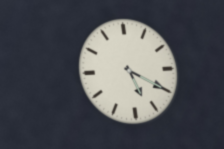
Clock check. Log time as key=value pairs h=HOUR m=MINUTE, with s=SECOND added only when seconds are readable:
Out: h=5 m=20
